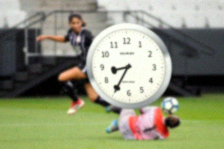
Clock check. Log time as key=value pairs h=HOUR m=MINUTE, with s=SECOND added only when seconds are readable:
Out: h=8 m=35
